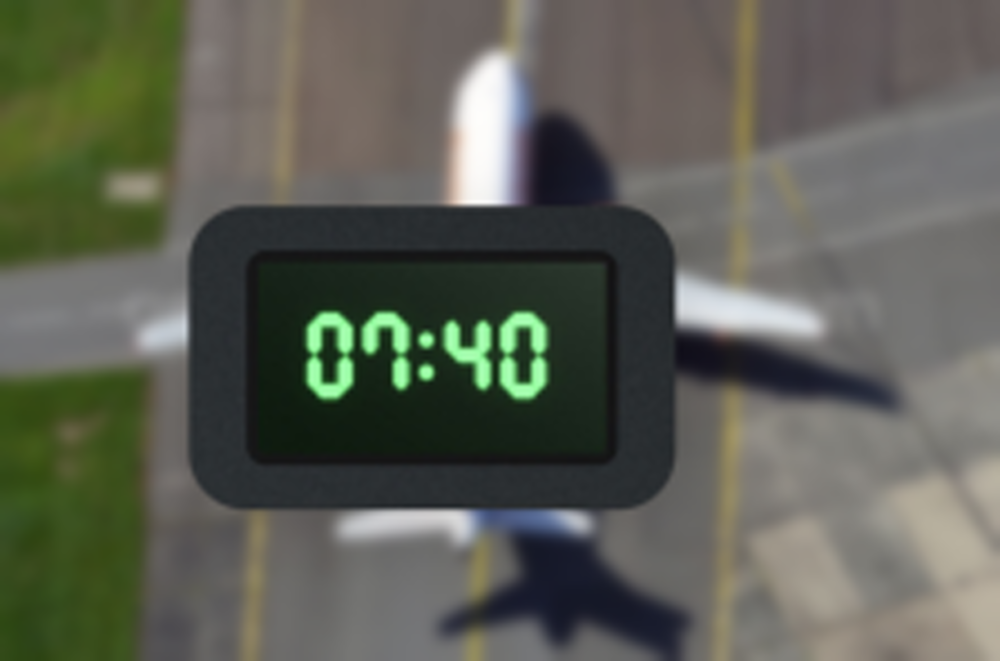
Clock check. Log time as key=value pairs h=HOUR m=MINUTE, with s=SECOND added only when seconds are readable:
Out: h=7 m=40
